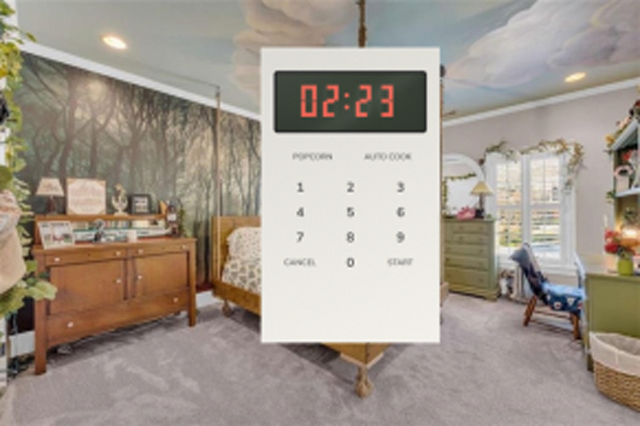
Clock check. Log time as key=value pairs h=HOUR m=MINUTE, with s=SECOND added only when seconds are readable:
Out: h=2 m=23
